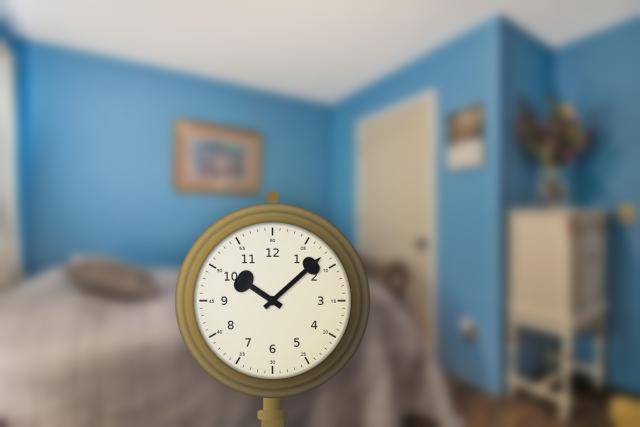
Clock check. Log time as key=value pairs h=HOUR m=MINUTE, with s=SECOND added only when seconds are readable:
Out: h=10 m=8
